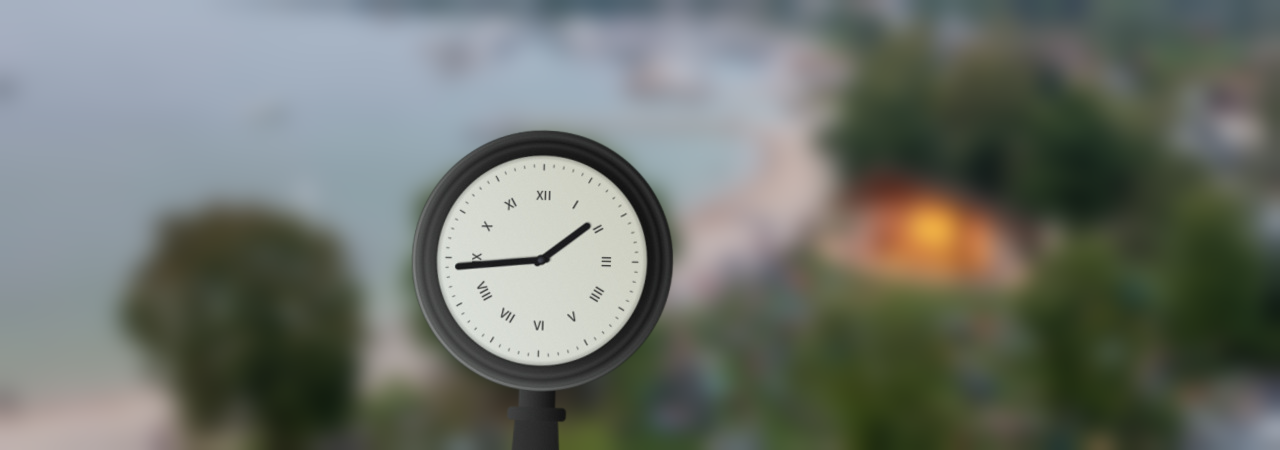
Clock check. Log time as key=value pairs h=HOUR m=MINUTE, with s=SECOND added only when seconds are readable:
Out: h=1 m=44
